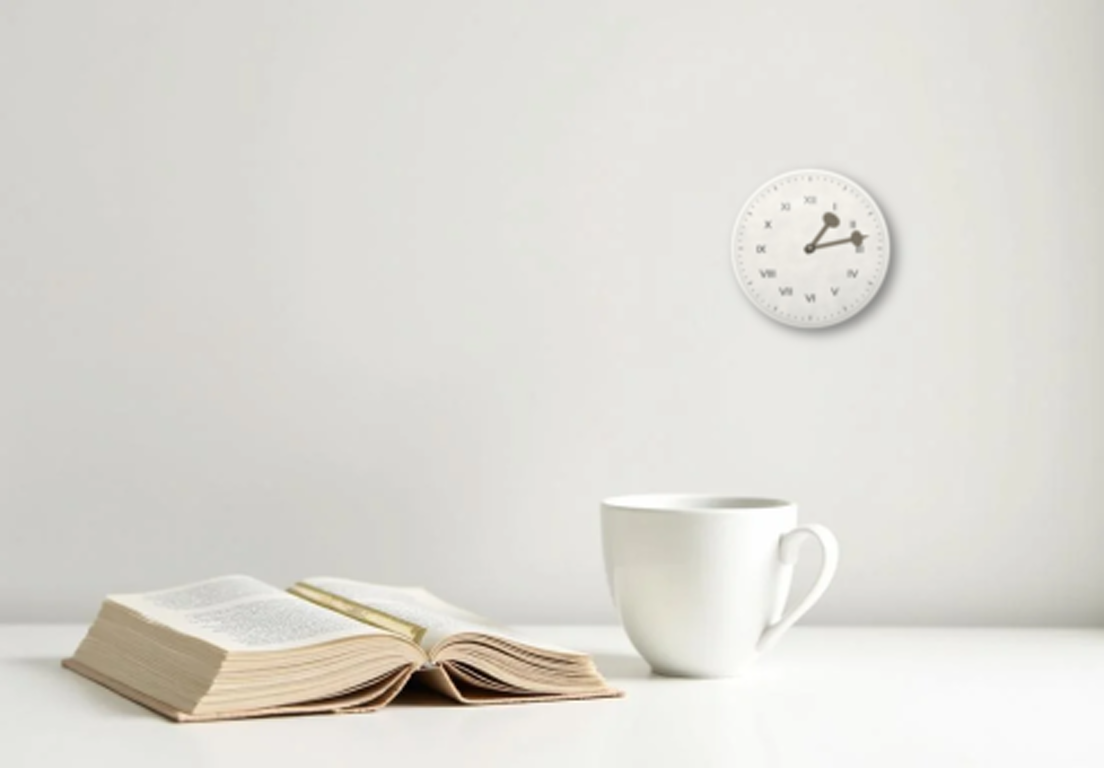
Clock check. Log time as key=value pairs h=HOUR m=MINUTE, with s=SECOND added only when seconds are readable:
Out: h=1 m=13
